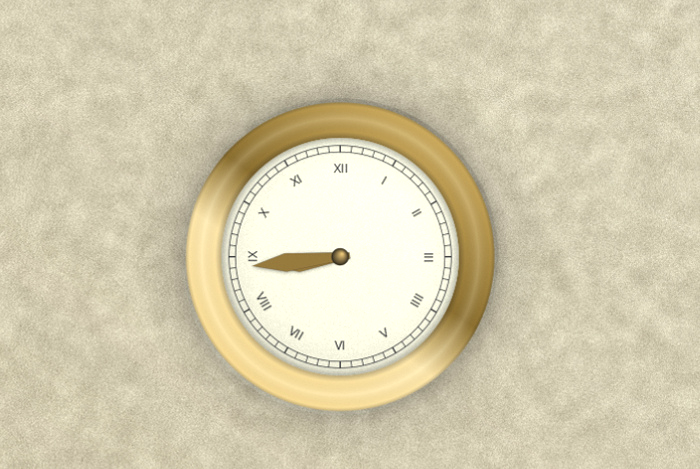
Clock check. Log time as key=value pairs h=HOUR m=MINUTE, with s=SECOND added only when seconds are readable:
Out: h=8 m=44
